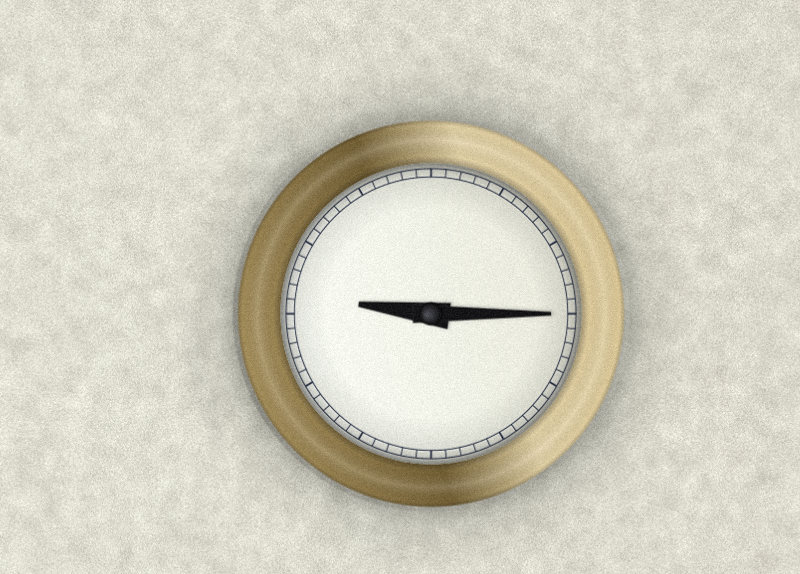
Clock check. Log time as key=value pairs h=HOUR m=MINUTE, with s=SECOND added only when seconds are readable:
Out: h=9 m=15
